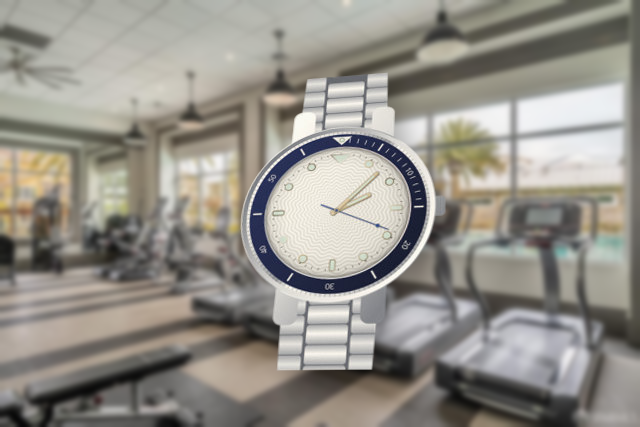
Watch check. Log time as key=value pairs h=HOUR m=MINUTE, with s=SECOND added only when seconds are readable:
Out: h=2 m=7 s=19
